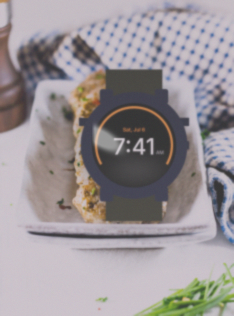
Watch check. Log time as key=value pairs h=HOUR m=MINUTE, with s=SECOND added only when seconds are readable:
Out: h=7 m=41
